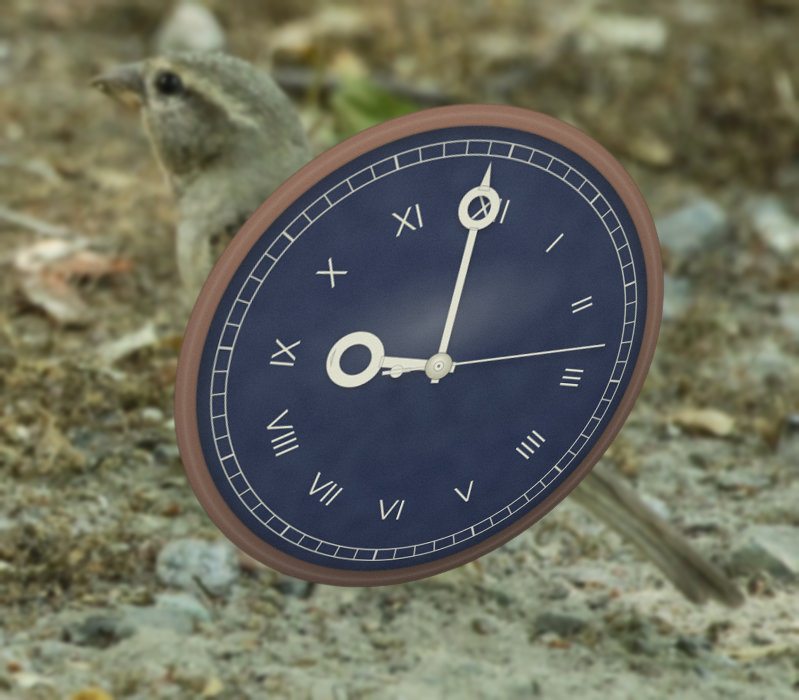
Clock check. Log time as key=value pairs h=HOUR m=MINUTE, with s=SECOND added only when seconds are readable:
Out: h=8 m=59 s=13
